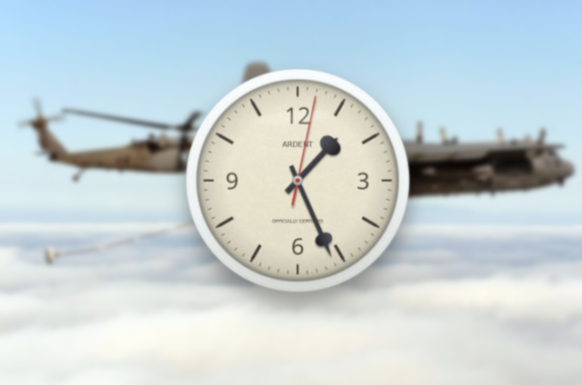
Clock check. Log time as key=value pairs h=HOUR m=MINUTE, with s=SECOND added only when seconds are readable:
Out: h=1 m=26 s=2
